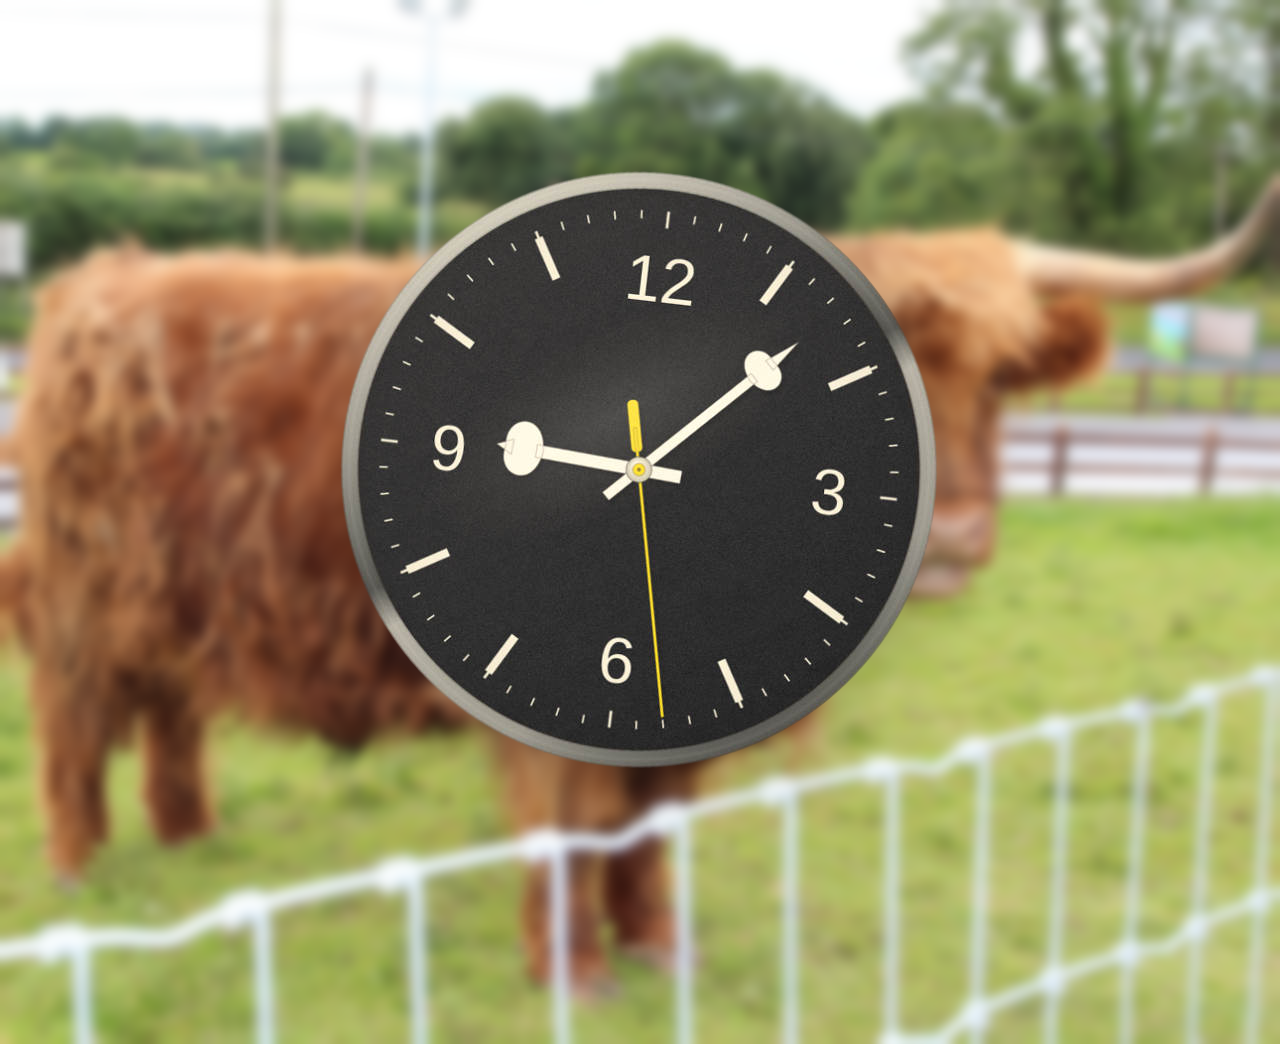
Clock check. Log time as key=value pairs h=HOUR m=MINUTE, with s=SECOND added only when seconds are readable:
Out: h=9 m=7 s=28
